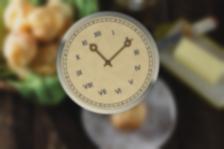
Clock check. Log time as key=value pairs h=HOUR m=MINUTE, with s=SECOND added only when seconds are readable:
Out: h=11 m=11
